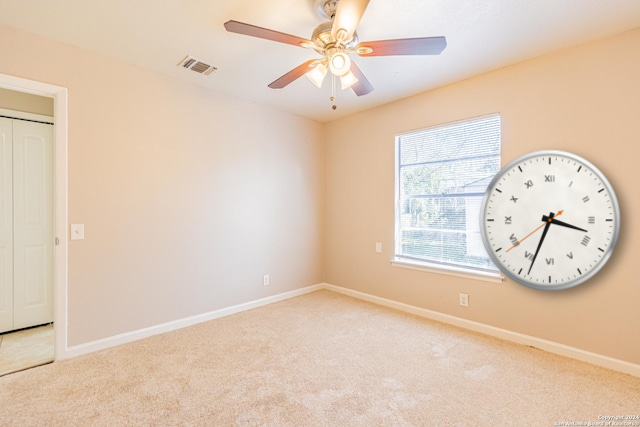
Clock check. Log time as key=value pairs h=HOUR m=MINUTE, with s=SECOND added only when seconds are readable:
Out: h=3 m=33 s=39
